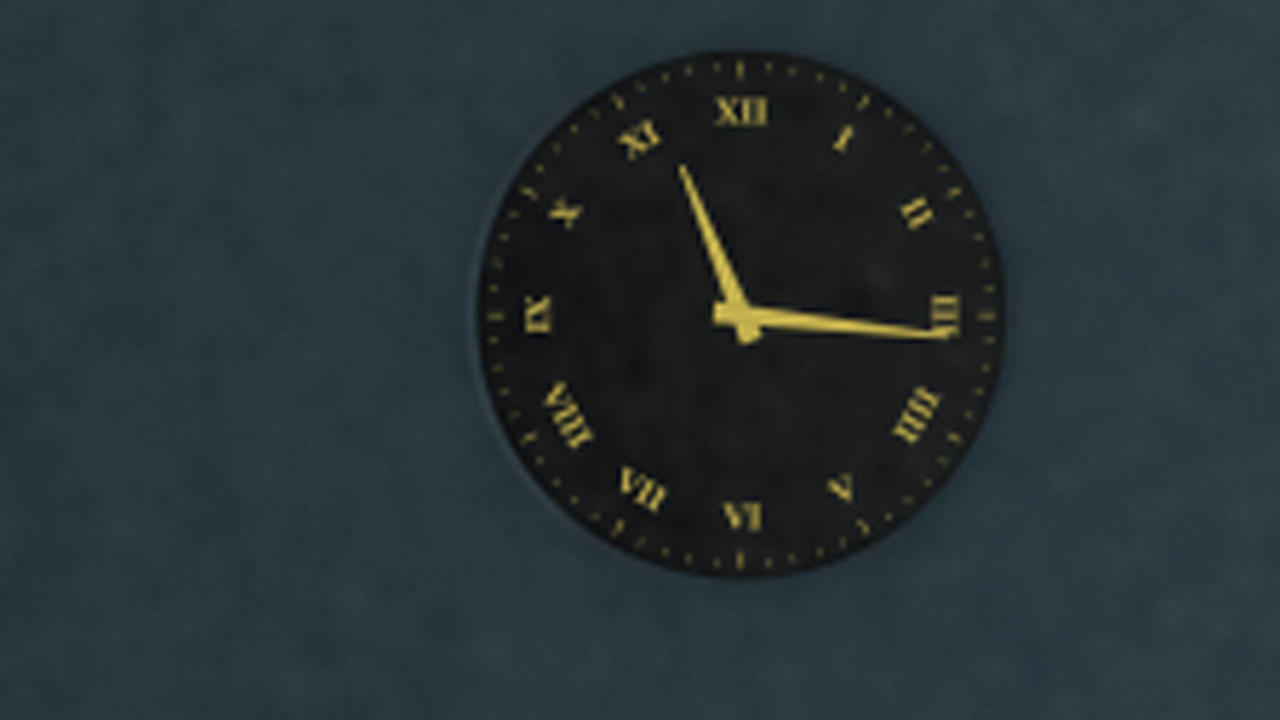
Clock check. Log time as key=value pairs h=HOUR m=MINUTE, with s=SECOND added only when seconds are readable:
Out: h=11 m=16
